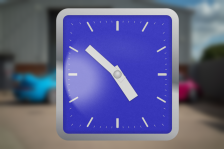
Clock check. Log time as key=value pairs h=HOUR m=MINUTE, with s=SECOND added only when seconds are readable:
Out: h=4 m=52
